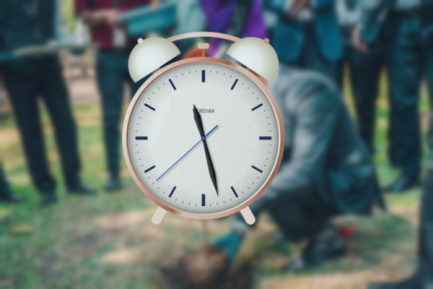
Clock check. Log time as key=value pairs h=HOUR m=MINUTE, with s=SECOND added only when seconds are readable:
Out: h=11 m=27 s=38
